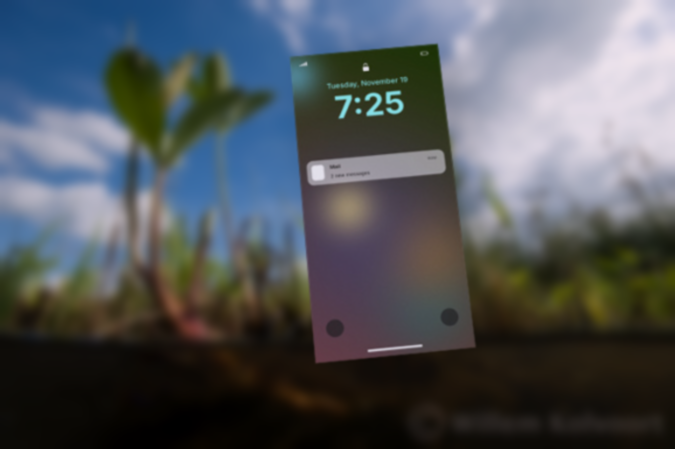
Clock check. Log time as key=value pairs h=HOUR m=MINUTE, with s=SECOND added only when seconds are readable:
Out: h=7 m=25
